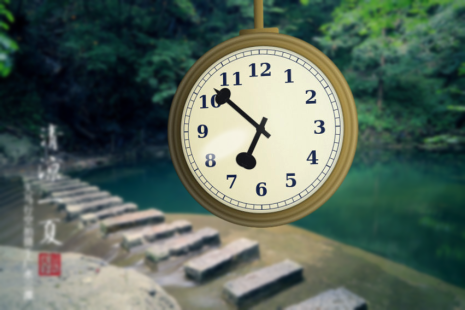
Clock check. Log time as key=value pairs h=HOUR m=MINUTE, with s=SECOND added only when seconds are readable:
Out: h=6 m=52
